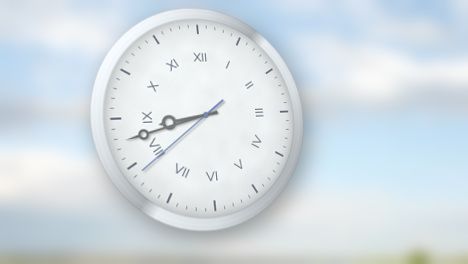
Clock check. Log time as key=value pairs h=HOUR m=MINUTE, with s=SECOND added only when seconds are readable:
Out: h=8 m=42 s=39
